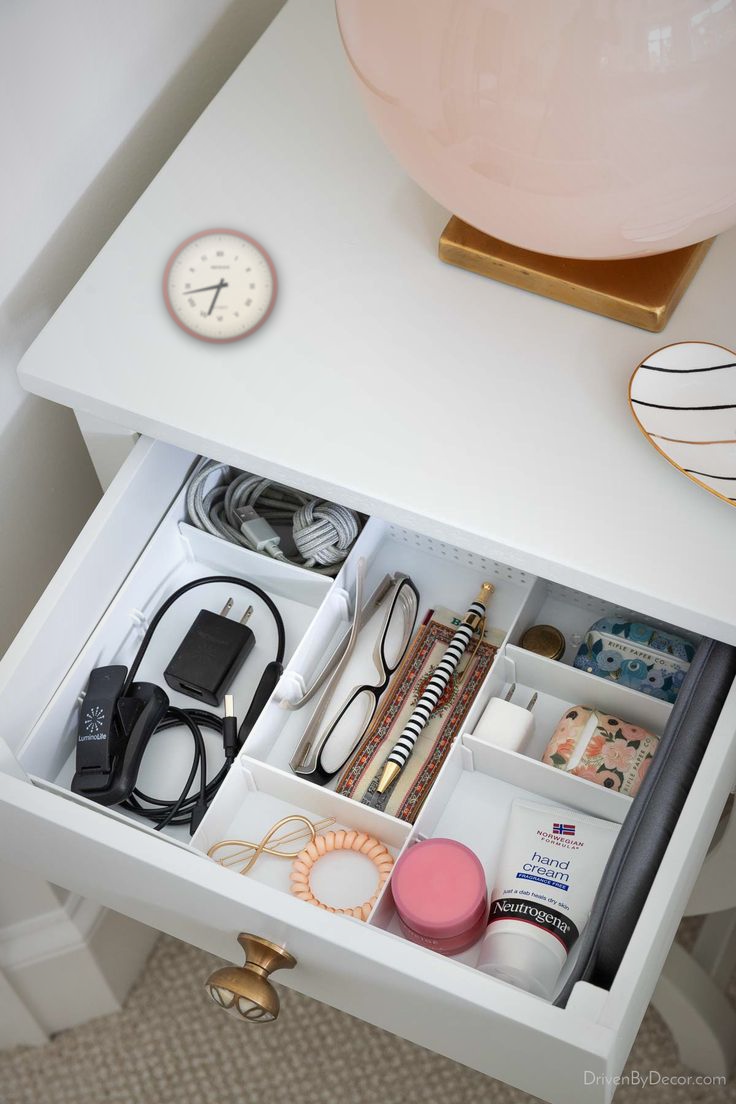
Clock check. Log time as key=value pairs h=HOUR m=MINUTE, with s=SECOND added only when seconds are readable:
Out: h=6 m=43
